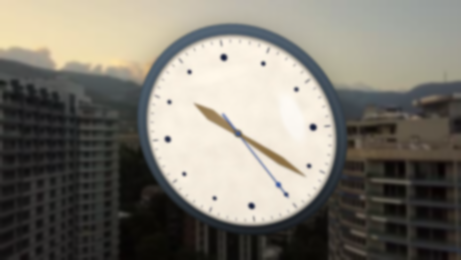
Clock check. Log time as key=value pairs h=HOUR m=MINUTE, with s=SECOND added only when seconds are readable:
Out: h=10 m=21 s=25
